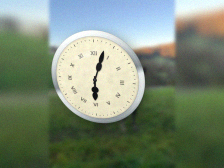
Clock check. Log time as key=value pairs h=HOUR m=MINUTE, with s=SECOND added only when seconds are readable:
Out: h=6 m=3
